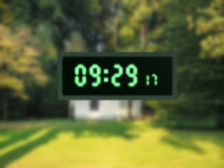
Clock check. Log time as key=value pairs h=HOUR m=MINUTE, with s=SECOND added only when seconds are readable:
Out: h=9 m=29 s=17
